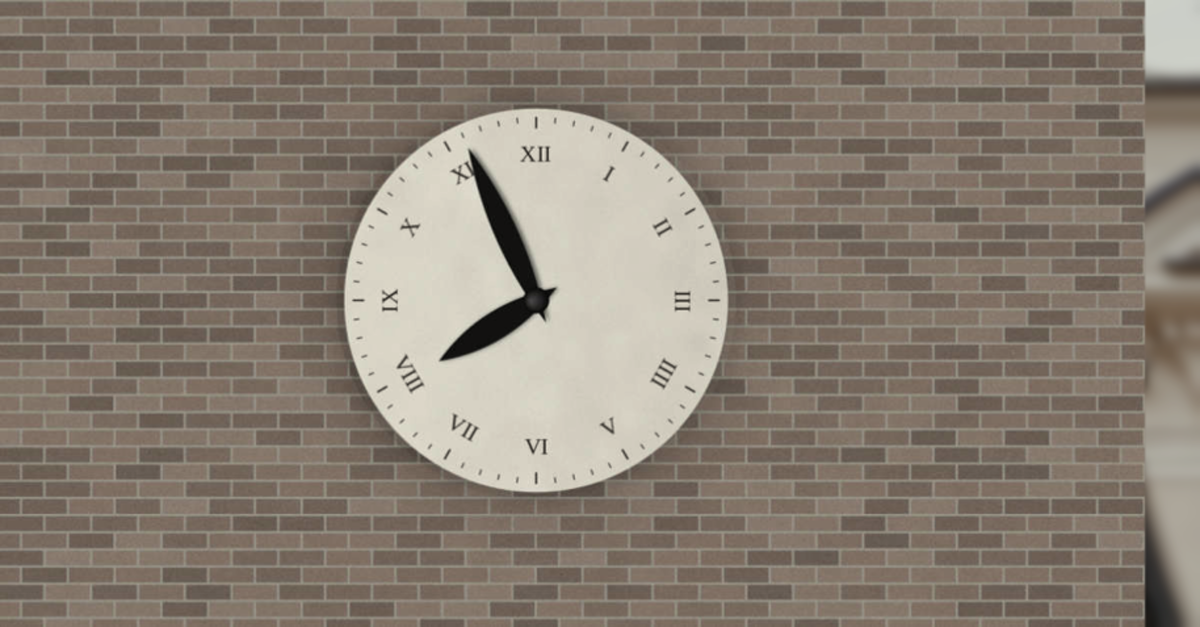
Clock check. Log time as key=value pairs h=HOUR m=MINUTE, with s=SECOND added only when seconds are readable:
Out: h=7 m=56
